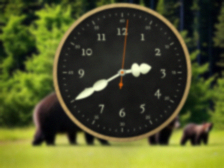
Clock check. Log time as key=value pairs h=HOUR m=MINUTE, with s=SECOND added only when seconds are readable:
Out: h=2 m=40 s=1
